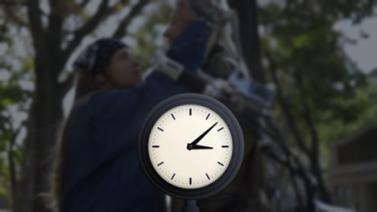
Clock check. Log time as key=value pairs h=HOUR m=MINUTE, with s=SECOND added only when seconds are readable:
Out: h=3 m=8
